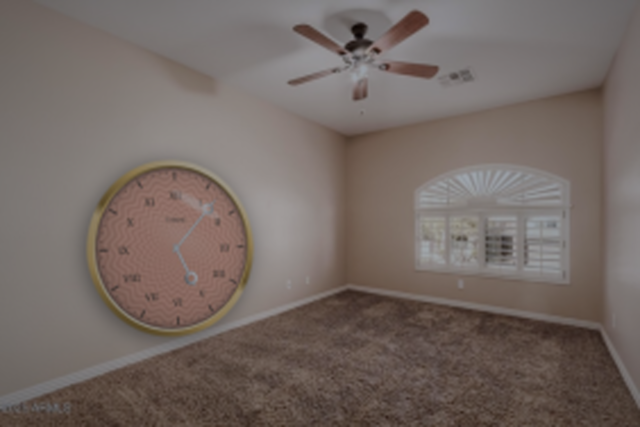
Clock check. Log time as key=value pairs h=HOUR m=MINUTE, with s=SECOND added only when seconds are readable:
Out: h=5 m=7
